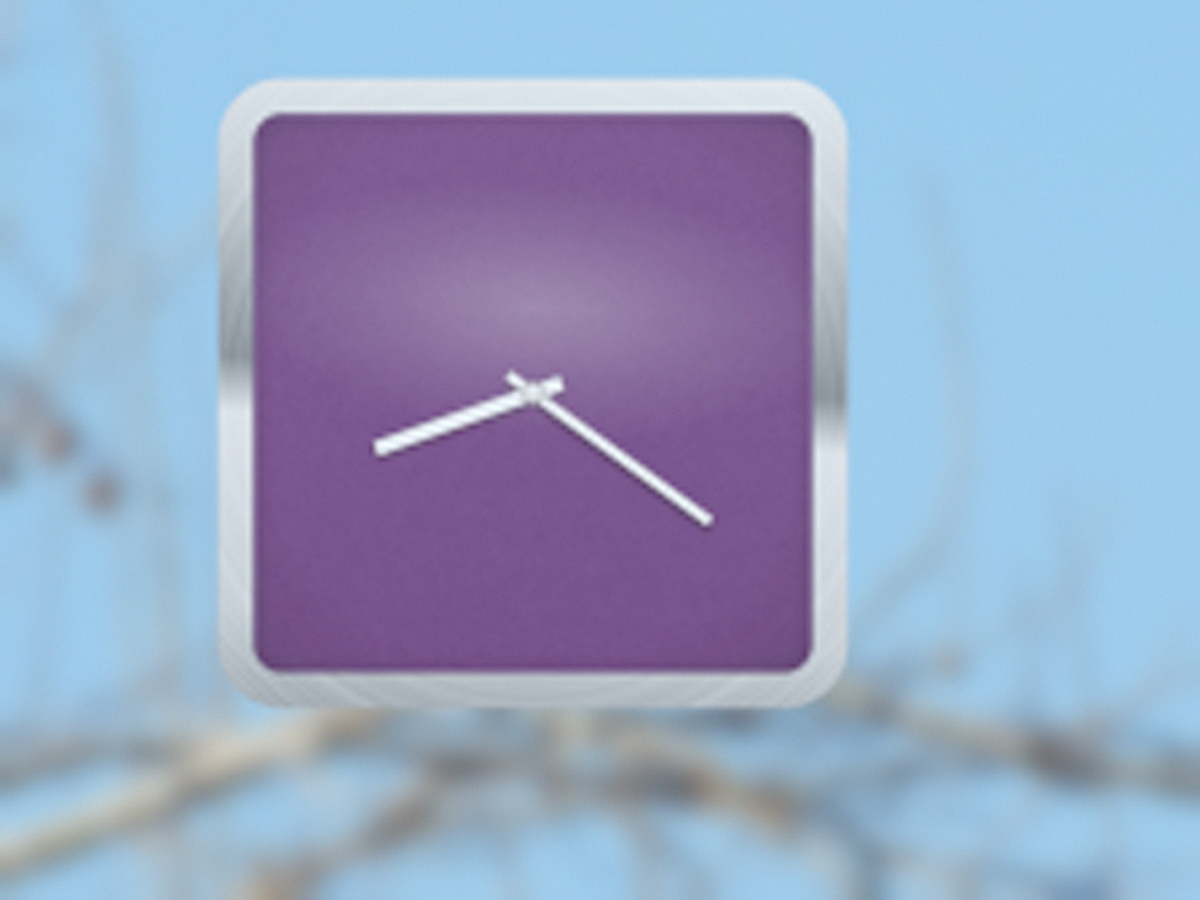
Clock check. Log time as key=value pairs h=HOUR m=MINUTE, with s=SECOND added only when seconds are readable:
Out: h=8 m=21
